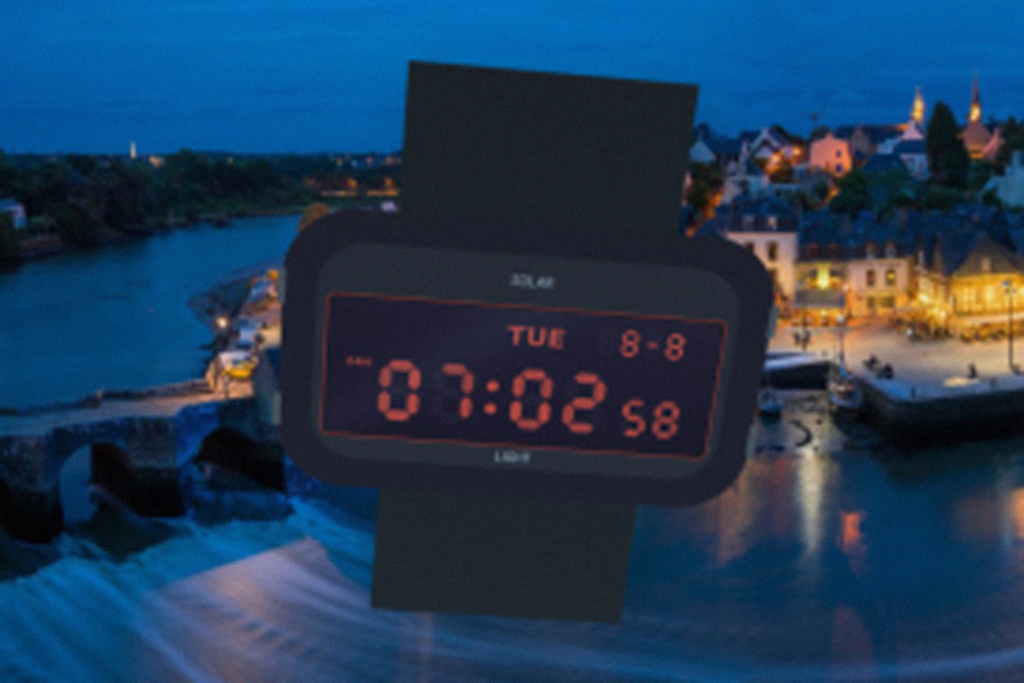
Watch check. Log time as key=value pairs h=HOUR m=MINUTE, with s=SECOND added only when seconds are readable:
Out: h=7 m=2 s=58
